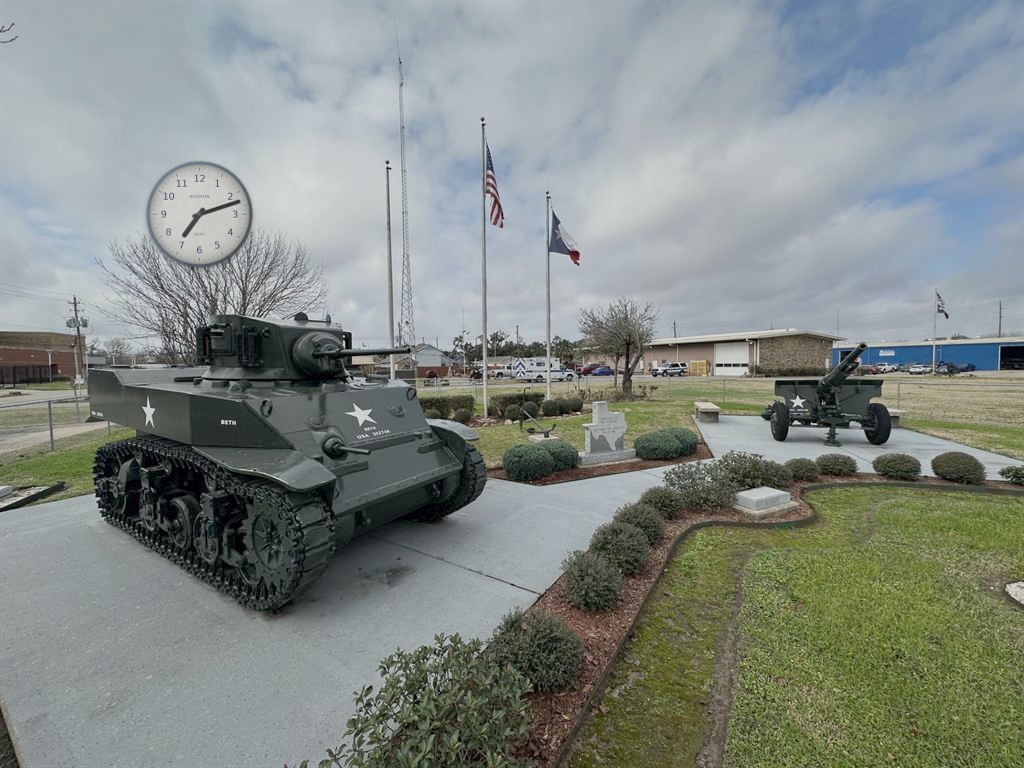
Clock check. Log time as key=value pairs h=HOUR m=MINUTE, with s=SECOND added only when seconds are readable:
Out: h=7 m=12
